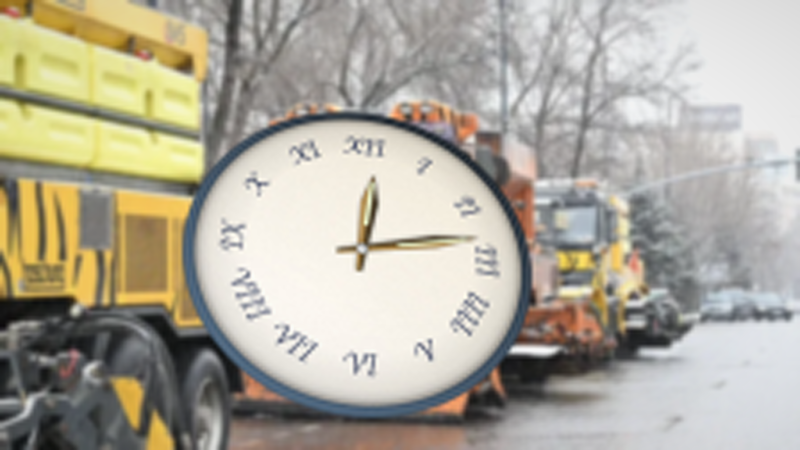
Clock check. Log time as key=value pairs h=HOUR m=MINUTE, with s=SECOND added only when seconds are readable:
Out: h=12 m=13
